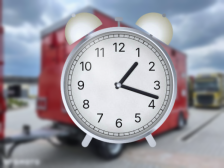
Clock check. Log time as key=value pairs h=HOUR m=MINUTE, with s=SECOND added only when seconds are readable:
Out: h=1 m=18
